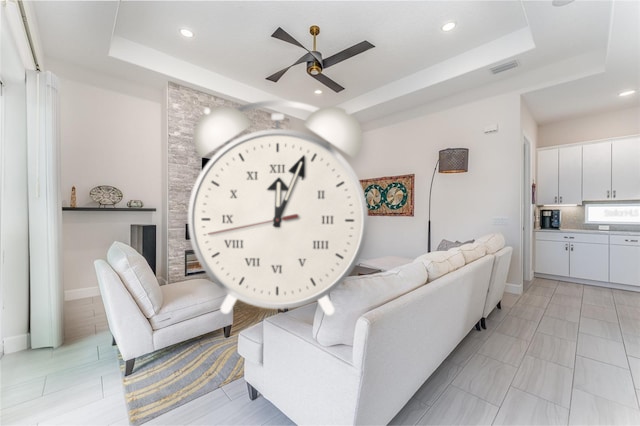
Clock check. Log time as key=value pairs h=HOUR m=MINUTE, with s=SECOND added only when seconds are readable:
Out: h=12 m=3 s=43
